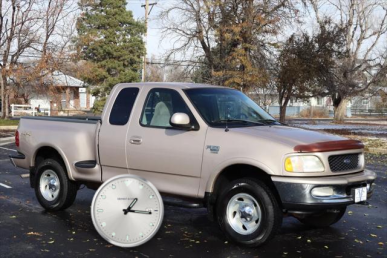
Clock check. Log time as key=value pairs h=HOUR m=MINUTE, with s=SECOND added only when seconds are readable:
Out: h=1 m=16
